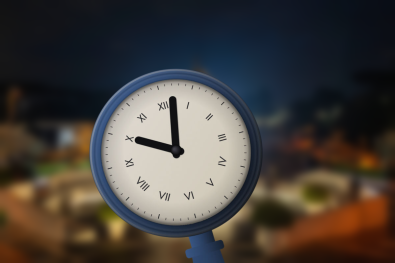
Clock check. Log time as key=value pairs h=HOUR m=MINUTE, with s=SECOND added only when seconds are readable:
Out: h=10 m=2
